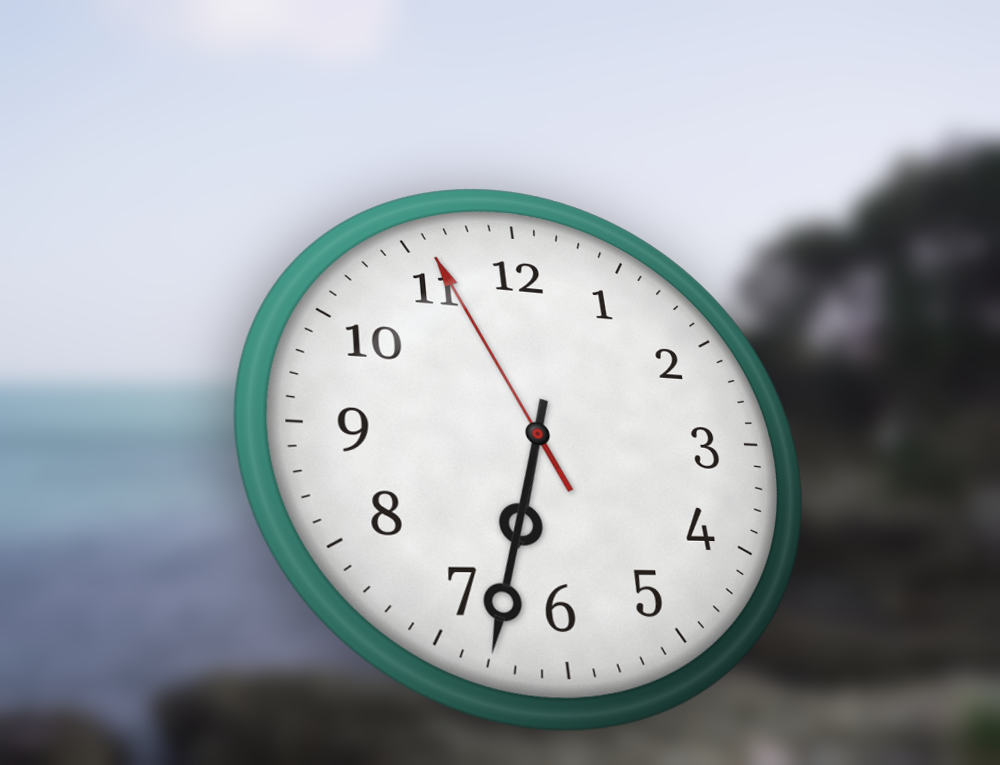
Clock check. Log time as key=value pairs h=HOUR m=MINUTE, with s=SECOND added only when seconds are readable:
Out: h=6 m=32 s=56
